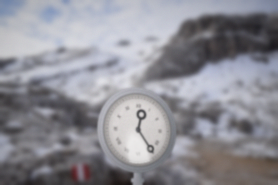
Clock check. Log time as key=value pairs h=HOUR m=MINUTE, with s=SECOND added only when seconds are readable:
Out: h=12 m=24
